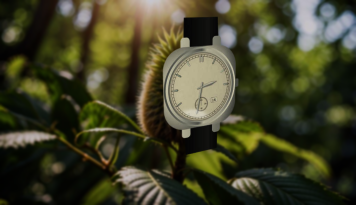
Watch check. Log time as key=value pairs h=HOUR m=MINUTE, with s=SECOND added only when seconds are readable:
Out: h=2 m=32
